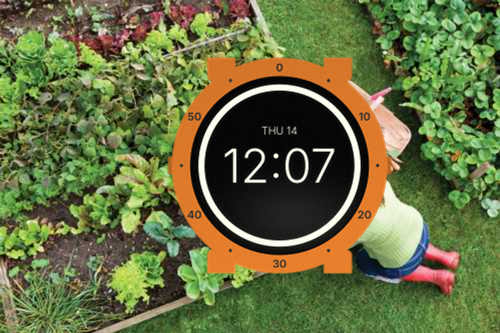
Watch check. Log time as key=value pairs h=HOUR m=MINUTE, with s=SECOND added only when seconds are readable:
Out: h=12 m=7
